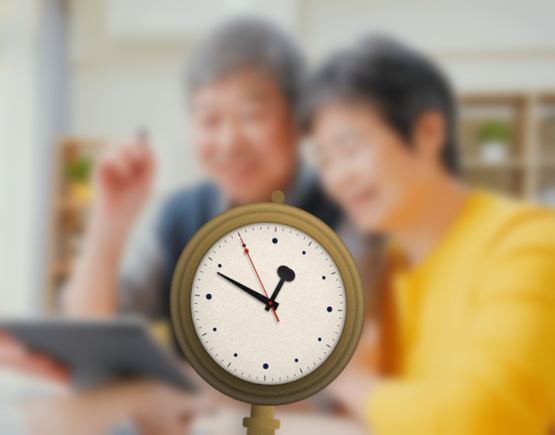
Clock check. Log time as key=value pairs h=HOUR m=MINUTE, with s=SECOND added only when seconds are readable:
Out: h=12 m=48 s=55
